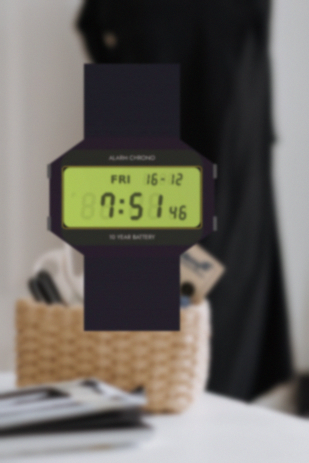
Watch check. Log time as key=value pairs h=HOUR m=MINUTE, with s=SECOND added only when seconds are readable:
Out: h=7 m=51 s=46
